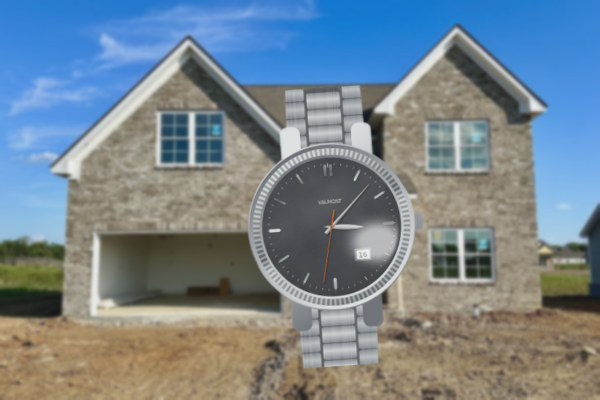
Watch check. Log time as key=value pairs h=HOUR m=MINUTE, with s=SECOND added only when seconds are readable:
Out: h=3 m=7 s=32
